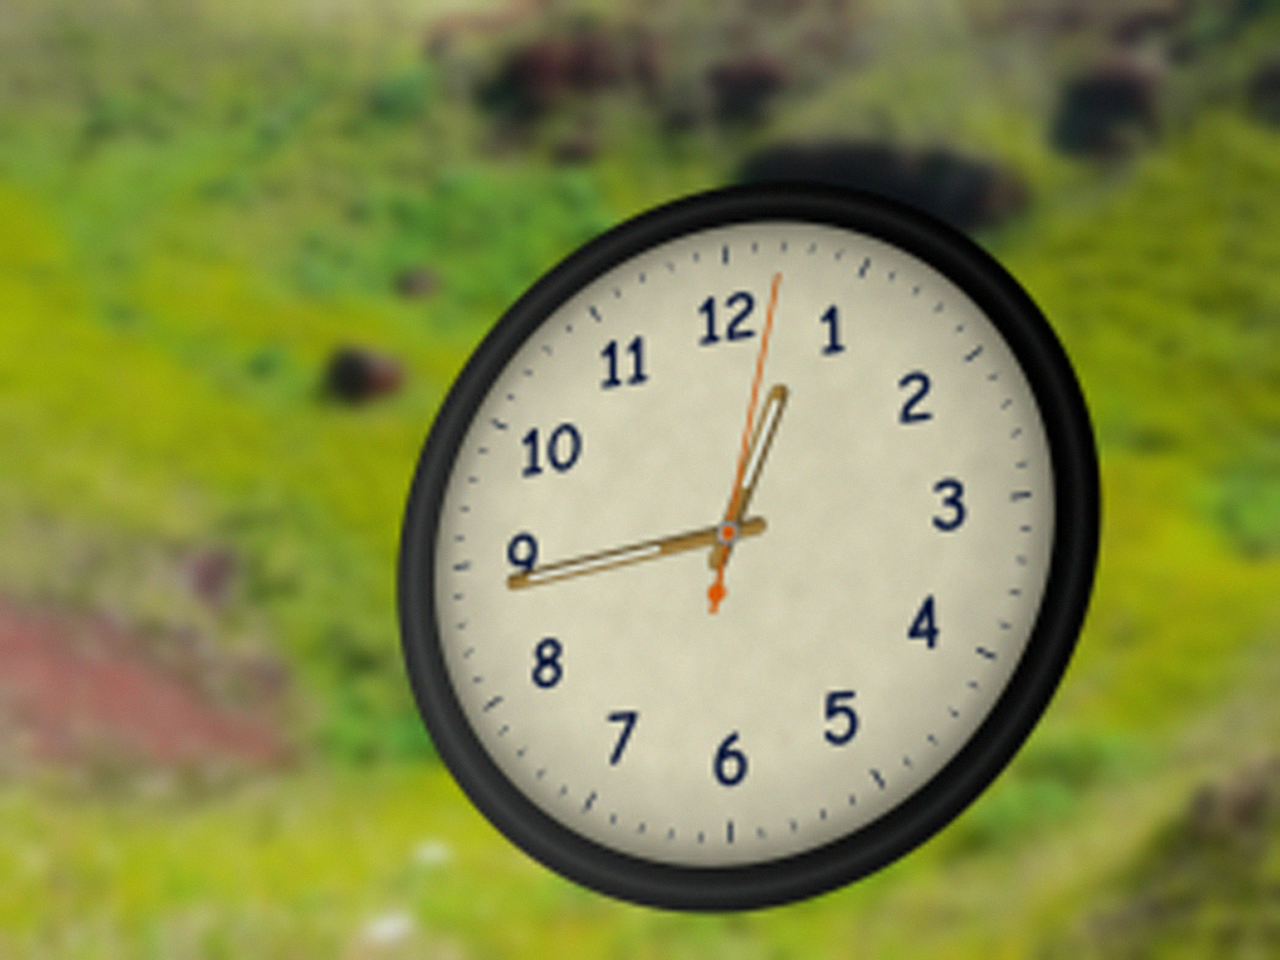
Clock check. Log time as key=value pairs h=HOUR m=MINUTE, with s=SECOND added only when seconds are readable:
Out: h=12 m=44 s=2
